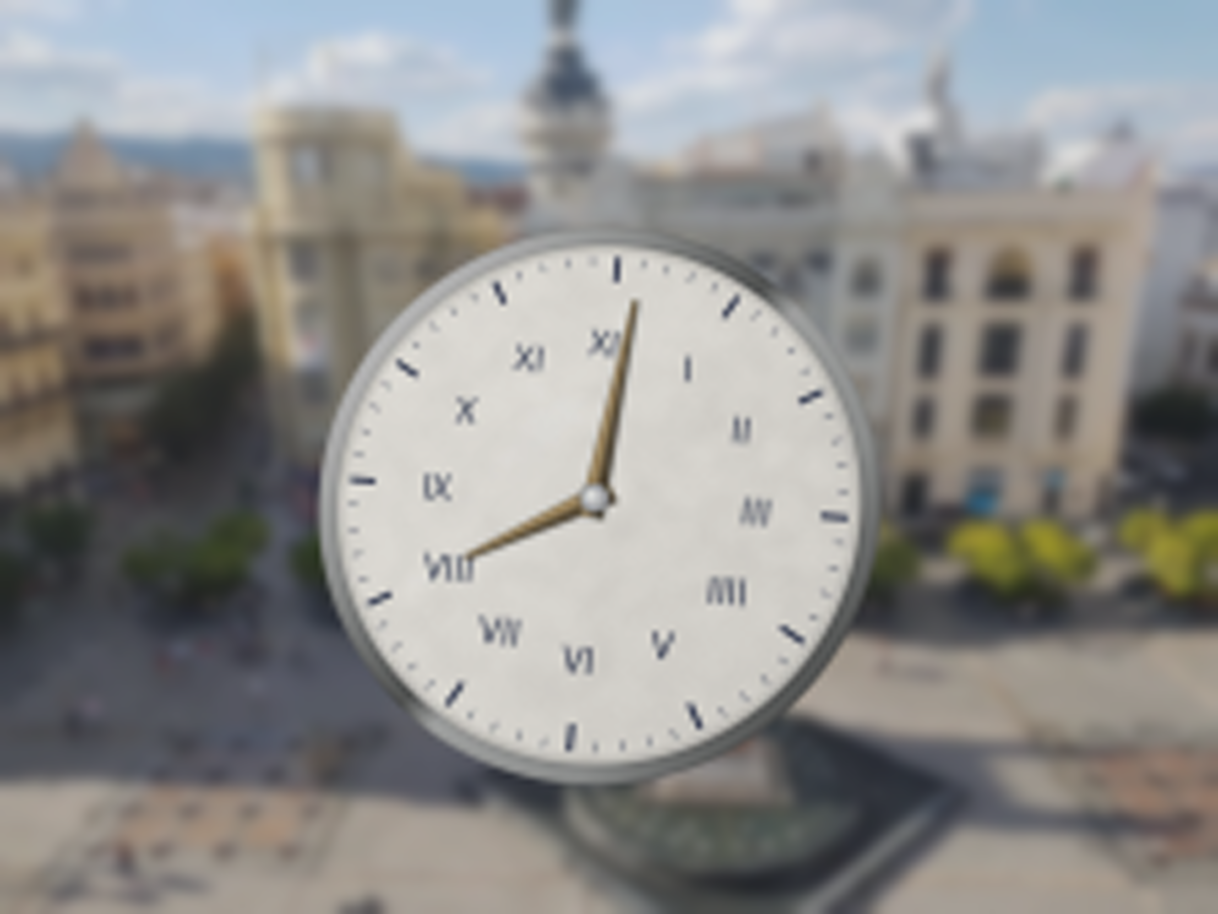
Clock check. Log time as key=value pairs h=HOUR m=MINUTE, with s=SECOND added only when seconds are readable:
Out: h=8 m=1
